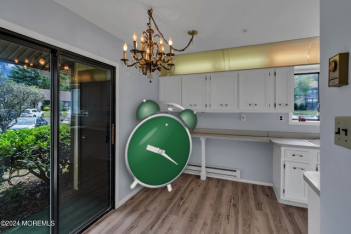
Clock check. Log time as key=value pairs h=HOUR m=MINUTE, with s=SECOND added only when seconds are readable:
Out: h=9 m=19
